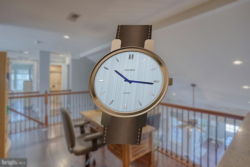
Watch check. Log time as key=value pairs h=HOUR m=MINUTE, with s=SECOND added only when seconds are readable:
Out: h=10 m=16
